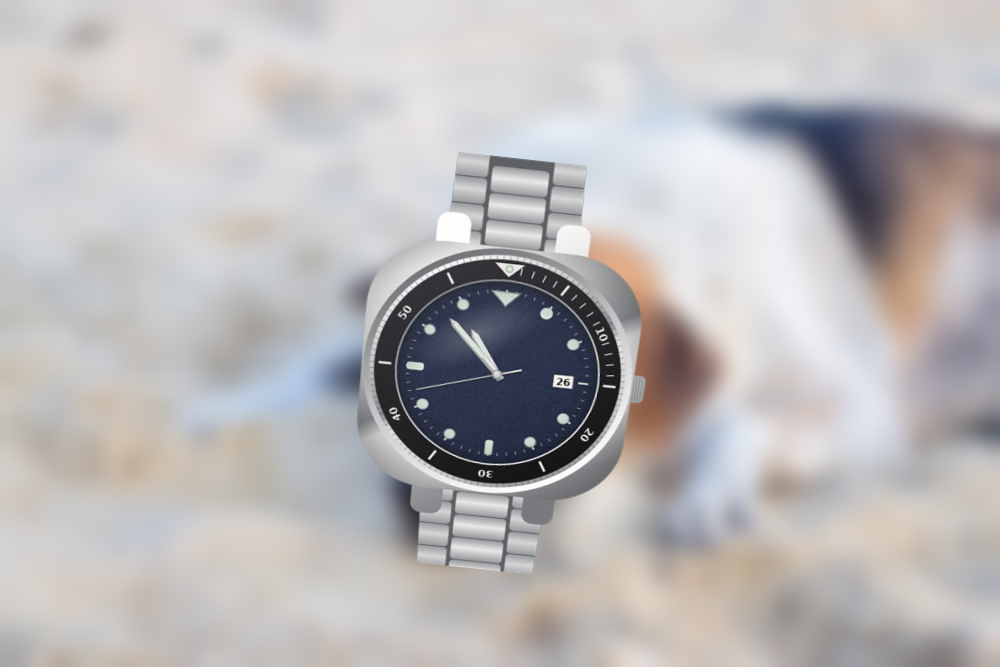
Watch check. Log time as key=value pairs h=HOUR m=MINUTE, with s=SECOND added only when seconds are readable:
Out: h=10 m=52 s=42
